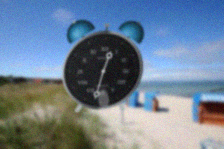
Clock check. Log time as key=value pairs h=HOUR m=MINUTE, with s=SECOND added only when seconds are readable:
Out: h=12 m=32
